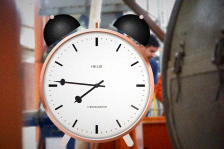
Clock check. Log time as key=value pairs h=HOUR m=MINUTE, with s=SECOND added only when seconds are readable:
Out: h=7 m=46
